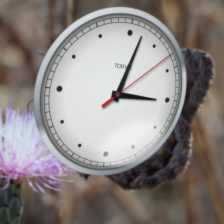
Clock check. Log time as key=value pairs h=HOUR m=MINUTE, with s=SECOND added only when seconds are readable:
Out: h=3 m=2 s=8
